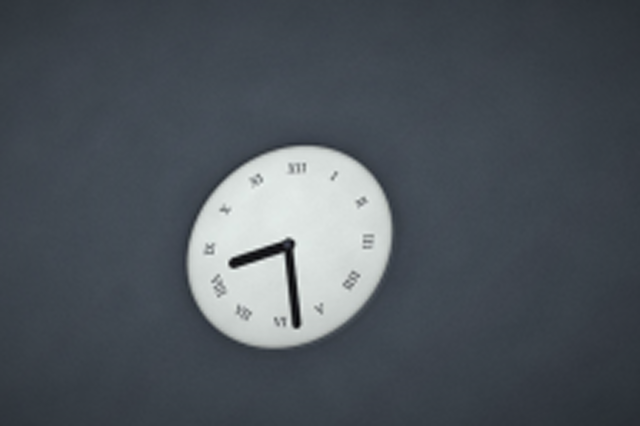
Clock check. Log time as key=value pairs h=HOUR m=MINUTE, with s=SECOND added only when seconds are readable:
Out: h=8 m=28
